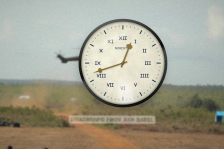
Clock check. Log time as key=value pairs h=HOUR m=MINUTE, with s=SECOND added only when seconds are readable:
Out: h=12 m=42
